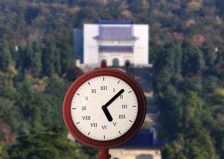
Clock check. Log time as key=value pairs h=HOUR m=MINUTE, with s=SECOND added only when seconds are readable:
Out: h=5 m=8
